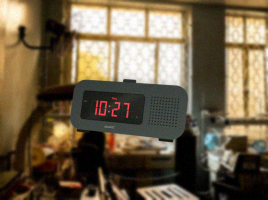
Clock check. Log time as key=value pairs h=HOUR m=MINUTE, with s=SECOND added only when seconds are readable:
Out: h=10 m=27
